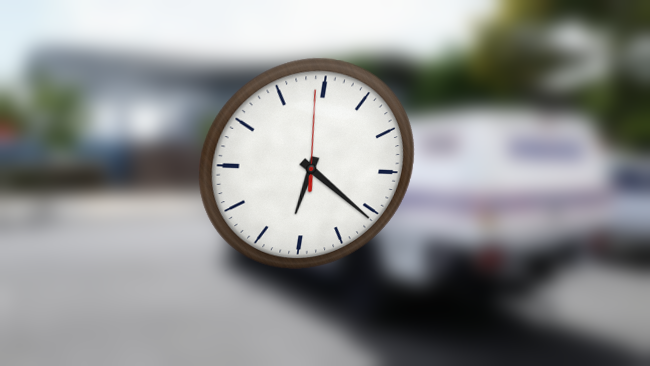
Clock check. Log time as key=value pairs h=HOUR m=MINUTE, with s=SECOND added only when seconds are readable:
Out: h=6 m=20 s=59
